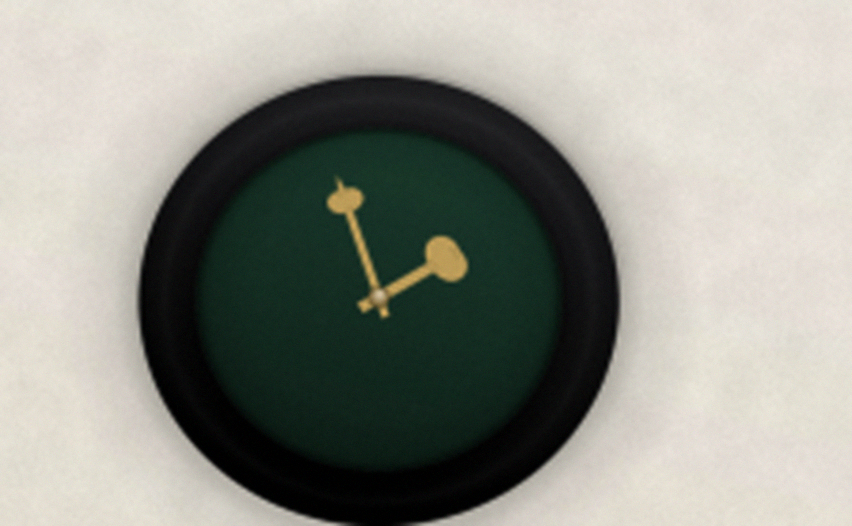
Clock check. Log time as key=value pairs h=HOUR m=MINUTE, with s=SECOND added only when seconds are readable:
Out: h=1 m=57
